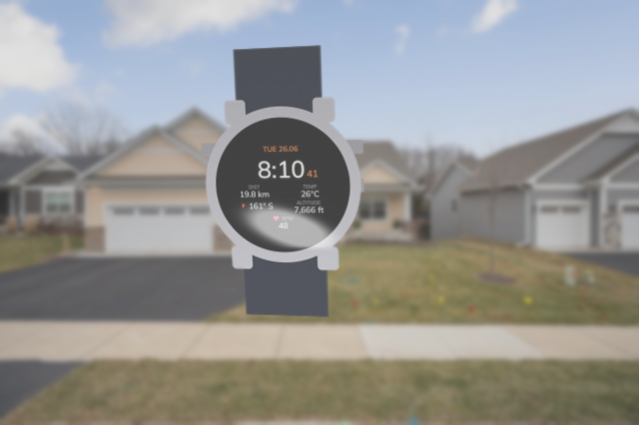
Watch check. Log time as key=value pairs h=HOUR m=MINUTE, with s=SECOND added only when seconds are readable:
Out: h=8 m=10 s=41
